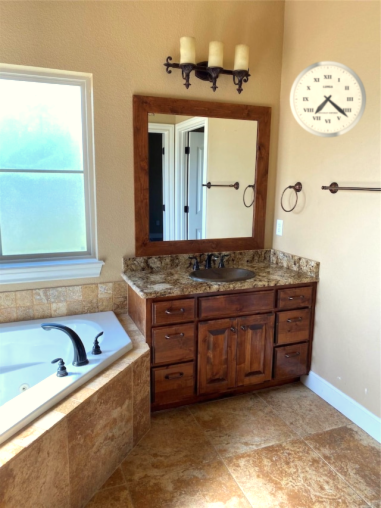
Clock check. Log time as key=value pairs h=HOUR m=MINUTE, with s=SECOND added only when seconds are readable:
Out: h=7 m=22
